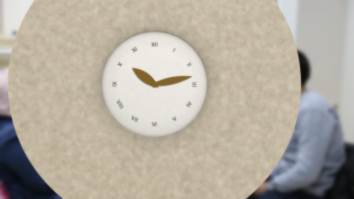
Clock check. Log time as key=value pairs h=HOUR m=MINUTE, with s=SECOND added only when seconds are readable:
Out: h=10 m=13
